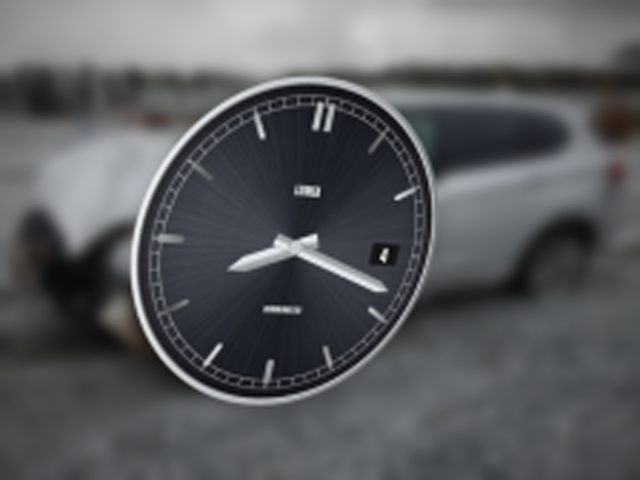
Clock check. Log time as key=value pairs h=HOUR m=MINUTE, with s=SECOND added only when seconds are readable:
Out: h=8 m=18
